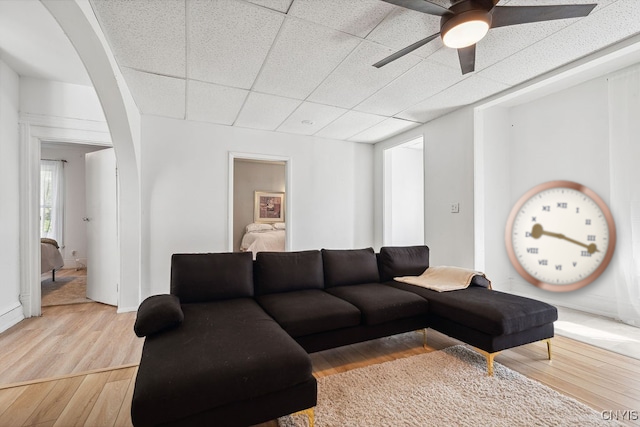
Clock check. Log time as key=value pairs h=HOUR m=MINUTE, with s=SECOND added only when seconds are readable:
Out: h=9 m=18
